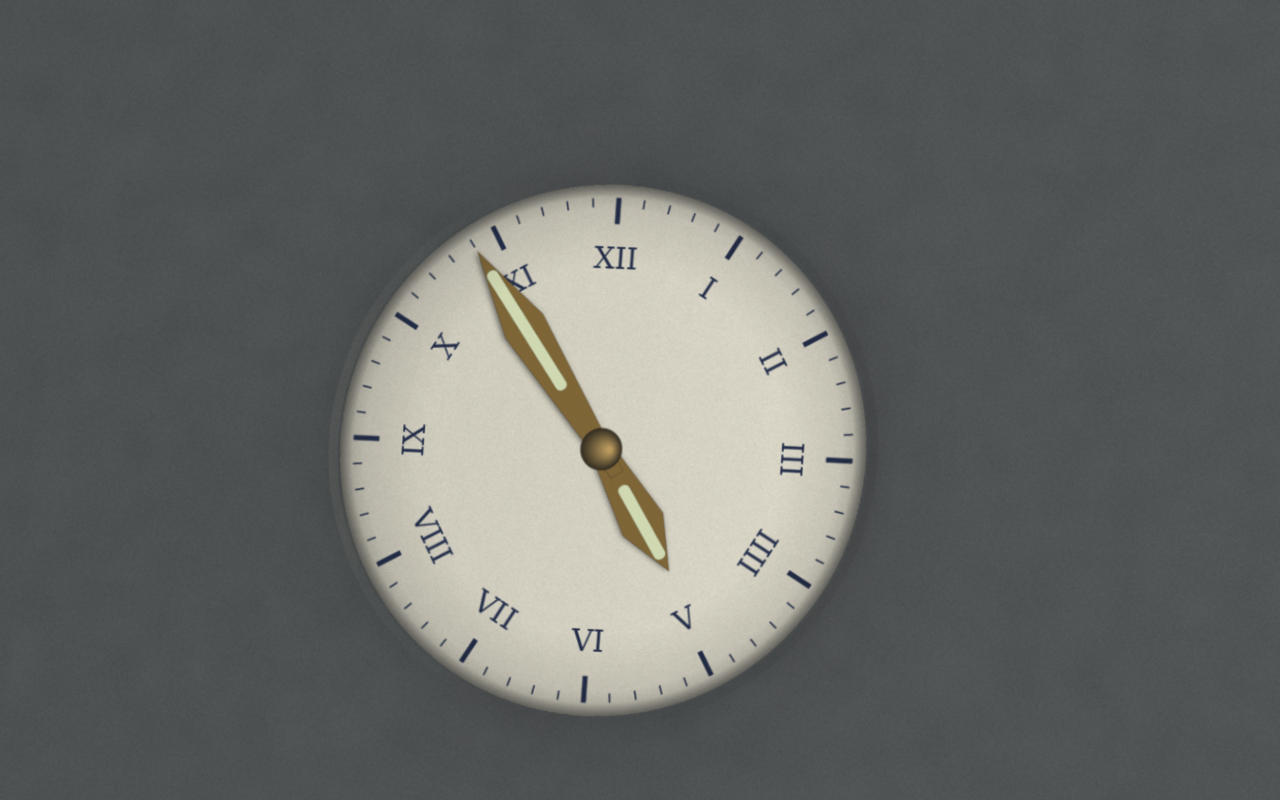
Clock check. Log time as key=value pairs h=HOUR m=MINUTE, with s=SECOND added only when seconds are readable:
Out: h=4 m=54
